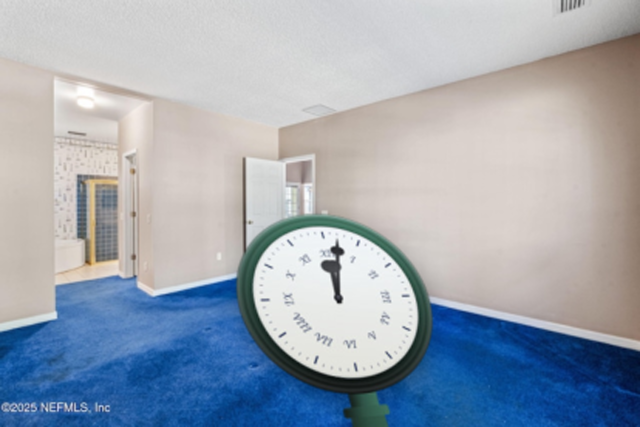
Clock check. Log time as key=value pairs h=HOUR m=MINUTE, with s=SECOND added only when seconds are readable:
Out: h=12 m=2
